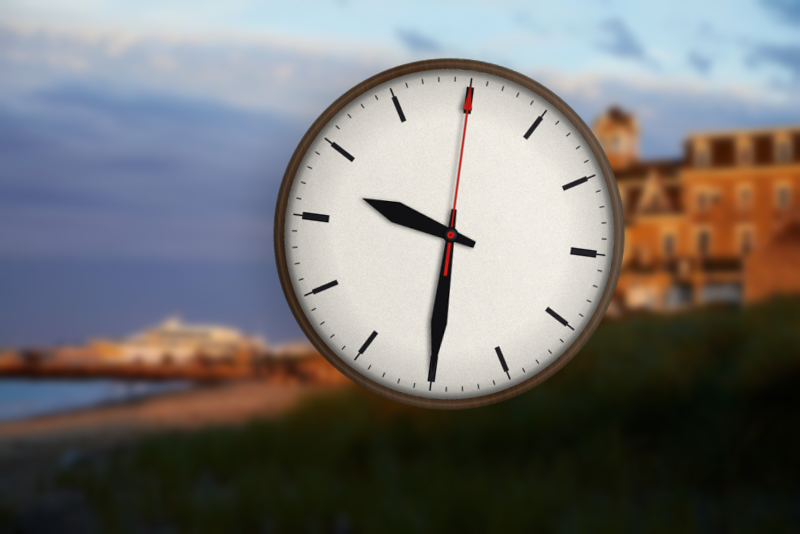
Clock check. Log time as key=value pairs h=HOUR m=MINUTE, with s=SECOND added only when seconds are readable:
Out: h=9 m=30 s=0
